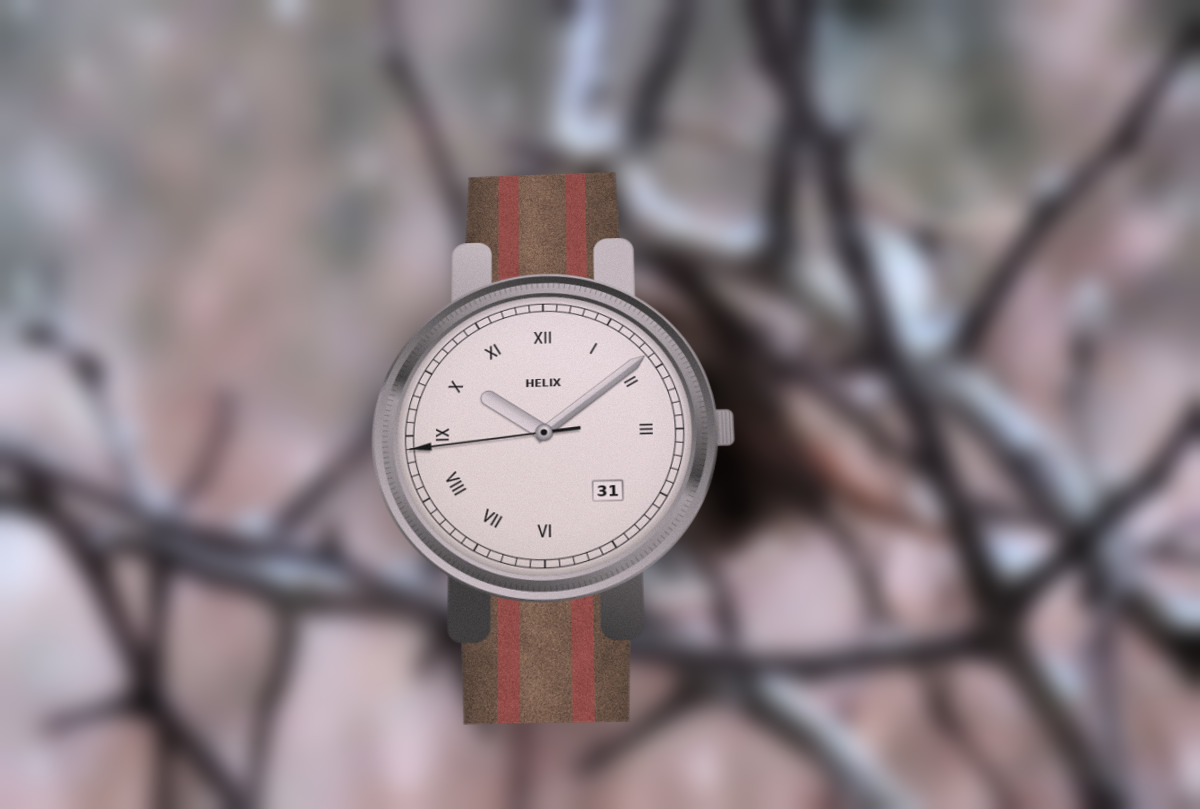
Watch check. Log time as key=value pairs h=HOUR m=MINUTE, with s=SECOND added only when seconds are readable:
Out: h=10 m=8 s=44
